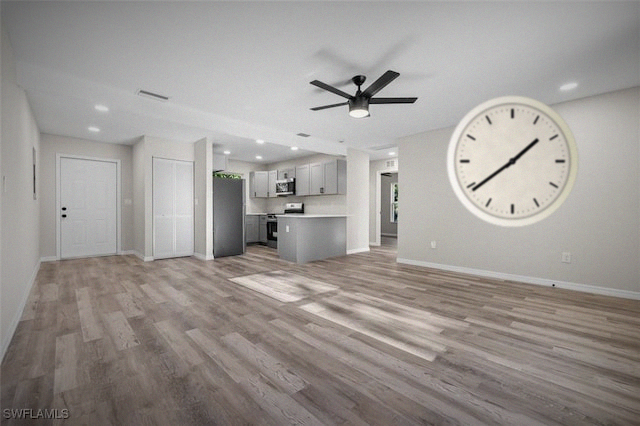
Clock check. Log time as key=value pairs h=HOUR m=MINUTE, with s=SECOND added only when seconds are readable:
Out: h=1 m=39
